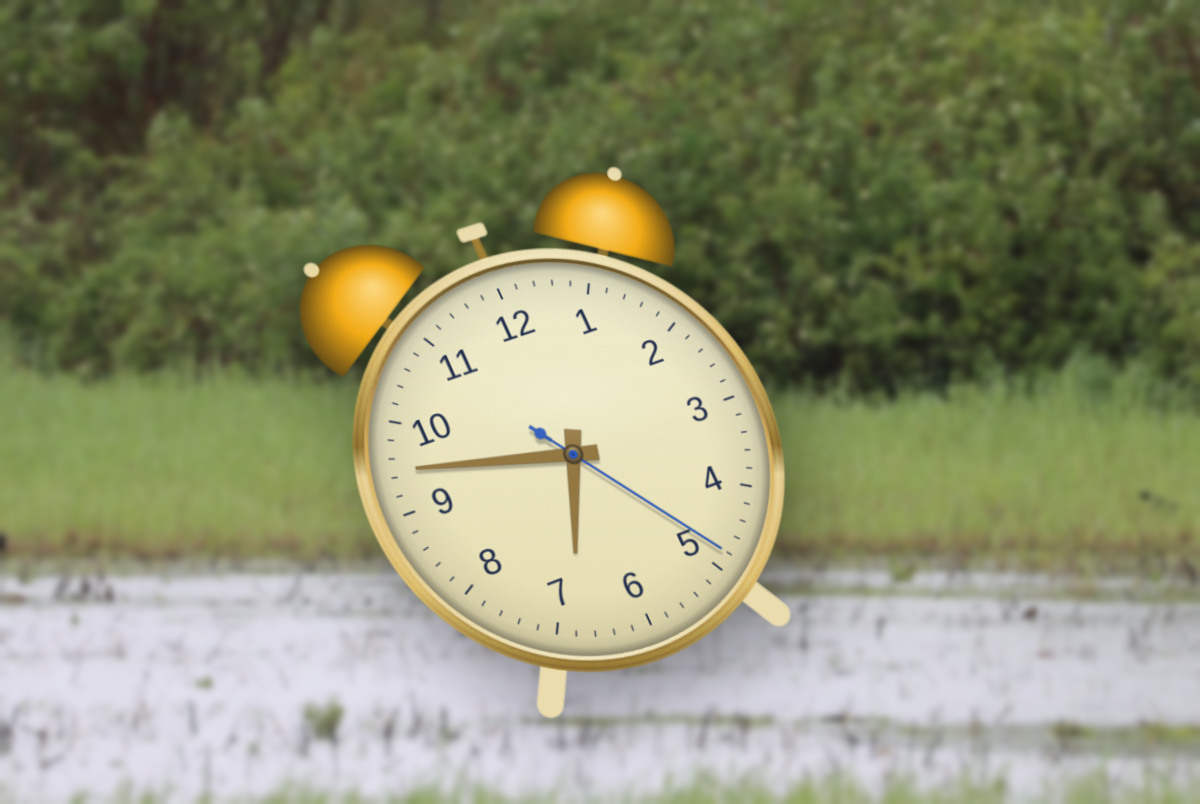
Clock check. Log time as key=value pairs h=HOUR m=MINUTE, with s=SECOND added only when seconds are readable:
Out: h=6 m=47 s=24
